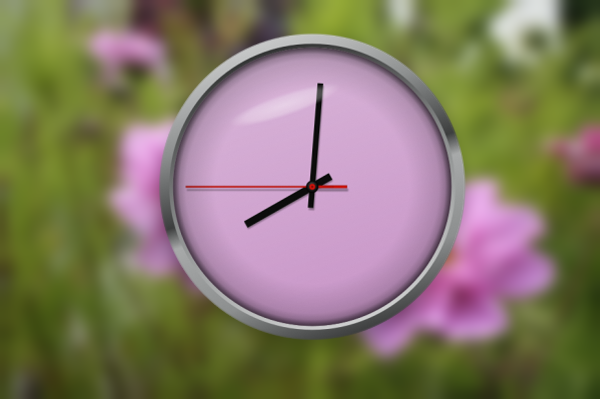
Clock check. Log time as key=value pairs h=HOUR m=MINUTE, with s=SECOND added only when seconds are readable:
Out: h=8 m=0 s=45
